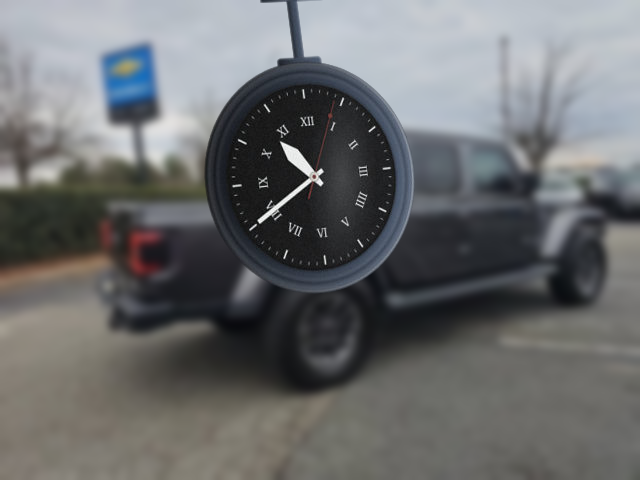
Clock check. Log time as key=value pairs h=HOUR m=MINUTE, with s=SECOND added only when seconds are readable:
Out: h=10 m=40 s=4
